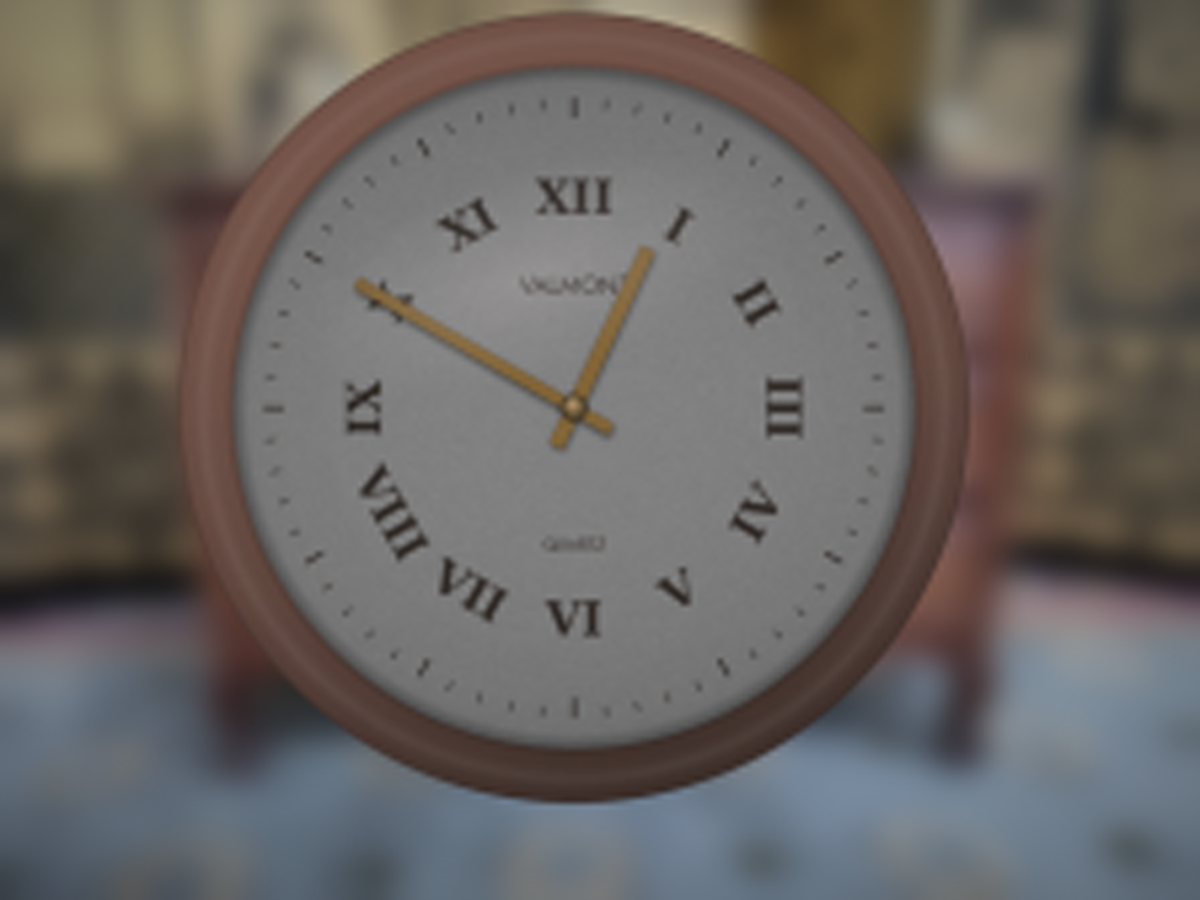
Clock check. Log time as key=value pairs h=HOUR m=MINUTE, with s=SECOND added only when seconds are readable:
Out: h=12 m=50
